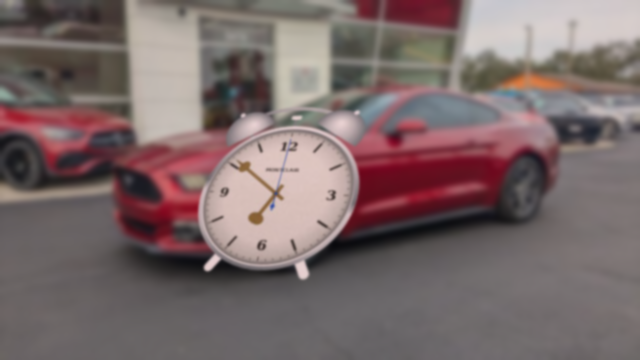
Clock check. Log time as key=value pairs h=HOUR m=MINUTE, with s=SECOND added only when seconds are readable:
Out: h=6 m=51 s=0
